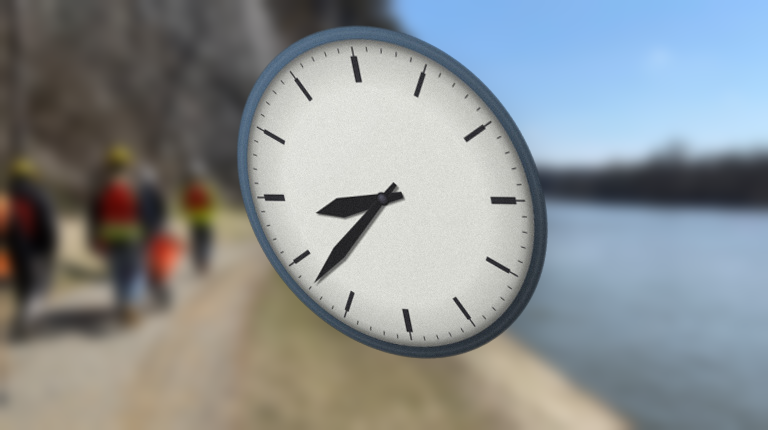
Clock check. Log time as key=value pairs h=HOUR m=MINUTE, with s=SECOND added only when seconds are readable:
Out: h=8 m=38
